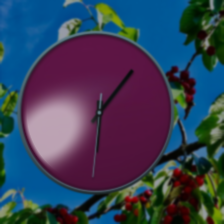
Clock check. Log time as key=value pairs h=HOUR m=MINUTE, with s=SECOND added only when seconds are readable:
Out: h=6 m=6 s=31
